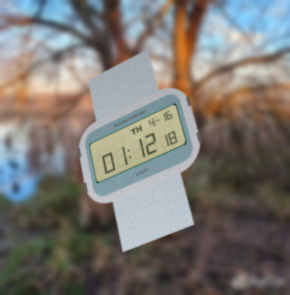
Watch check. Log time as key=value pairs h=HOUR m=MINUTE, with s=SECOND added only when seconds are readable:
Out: h=1 m=12 s=18
